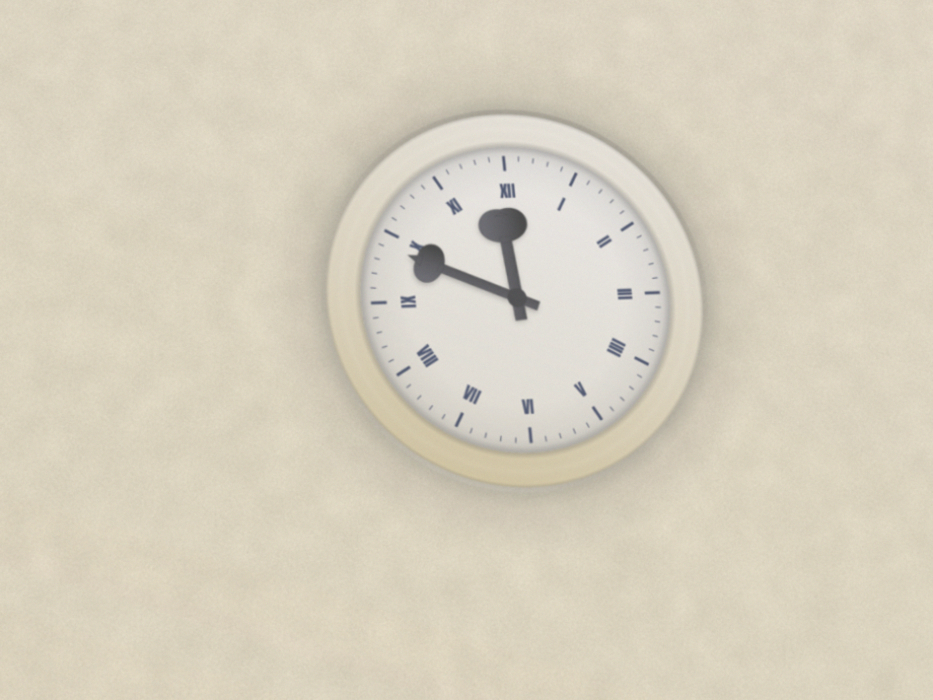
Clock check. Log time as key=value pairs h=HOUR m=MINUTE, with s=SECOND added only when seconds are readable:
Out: h=11 m=49
